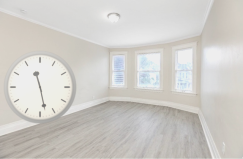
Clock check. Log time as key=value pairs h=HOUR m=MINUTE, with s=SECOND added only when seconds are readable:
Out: h=11 m=28
